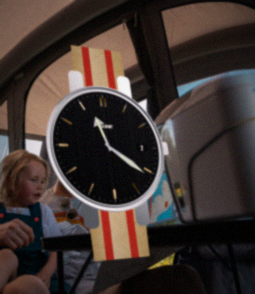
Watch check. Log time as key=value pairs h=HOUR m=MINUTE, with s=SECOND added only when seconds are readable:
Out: h=11 m=21
